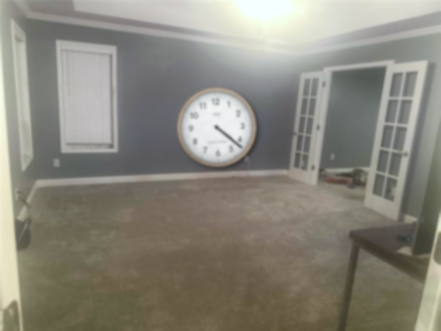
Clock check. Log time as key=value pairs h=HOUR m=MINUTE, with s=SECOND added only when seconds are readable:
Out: h=4 m=22
